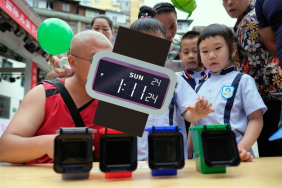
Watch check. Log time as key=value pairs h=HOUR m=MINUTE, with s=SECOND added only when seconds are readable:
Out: h=1 m=11 s=24
